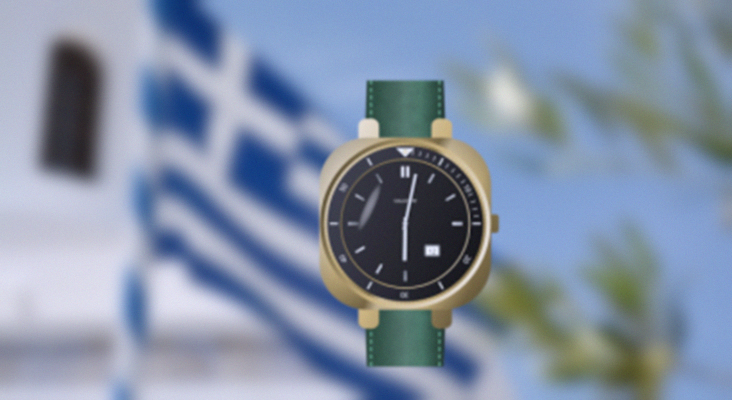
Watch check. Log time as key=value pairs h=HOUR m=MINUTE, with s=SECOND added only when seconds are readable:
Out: h=6 m=2
